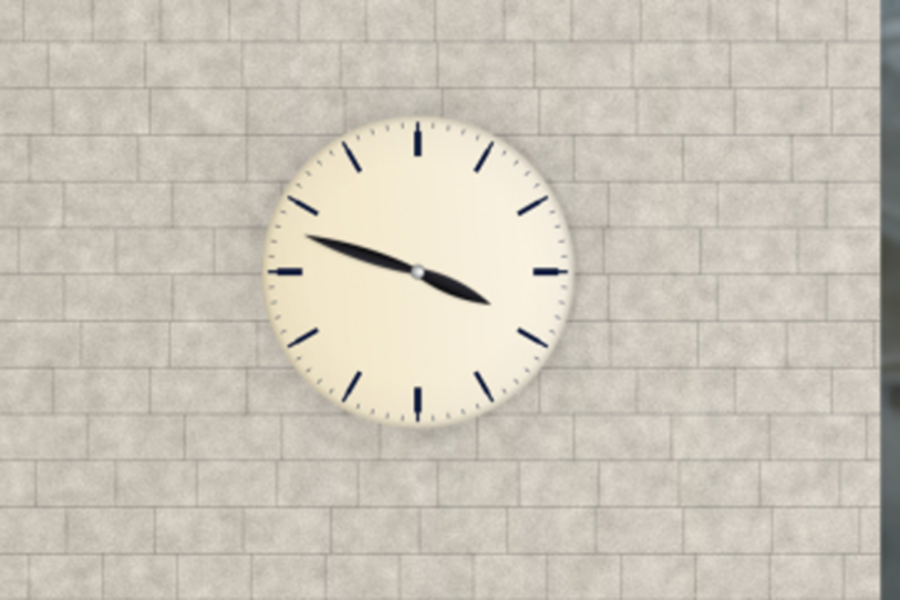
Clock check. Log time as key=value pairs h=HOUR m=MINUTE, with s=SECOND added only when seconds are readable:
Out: h=3 m=48
